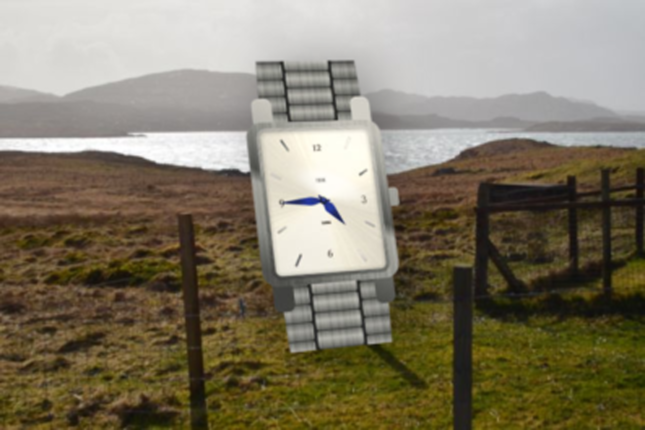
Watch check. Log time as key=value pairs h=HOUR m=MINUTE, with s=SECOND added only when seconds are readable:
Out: h=4 m=45
